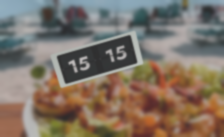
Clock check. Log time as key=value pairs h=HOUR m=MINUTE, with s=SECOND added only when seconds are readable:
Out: h=15 m=15
